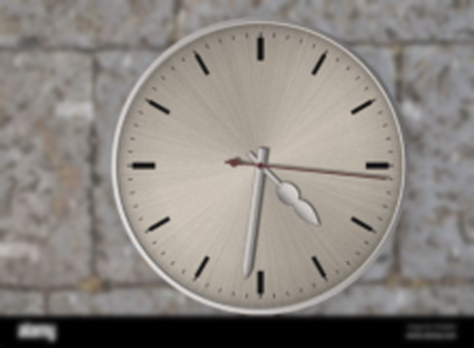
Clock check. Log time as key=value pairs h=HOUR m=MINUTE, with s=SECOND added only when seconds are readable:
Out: h=4 m=31 s=16
